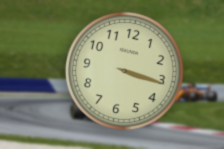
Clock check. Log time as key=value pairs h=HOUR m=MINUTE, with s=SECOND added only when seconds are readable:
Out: h=3 m=16
